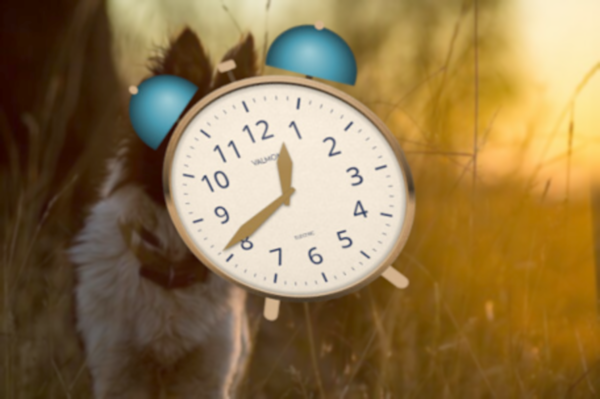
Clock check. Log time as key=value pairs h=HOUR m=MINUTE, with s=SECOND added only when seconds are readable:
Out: h=12 m=41
